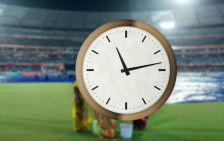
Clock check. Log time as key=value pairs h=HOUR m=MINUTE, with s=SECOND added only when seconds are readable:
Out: h=11 m=13
